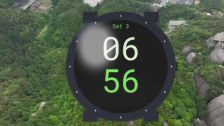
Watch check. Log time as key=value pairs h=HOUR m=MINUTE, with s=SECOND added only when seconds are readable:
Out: h=6 m=56
